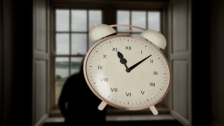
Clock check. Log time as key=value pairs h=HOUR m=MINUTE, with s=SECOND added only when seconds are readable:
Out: h=11 m=8
